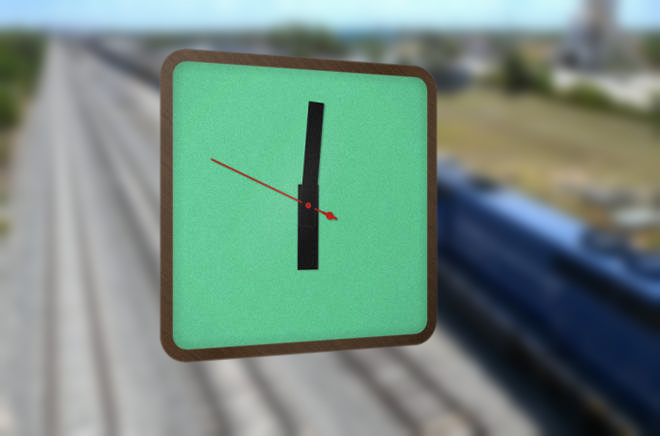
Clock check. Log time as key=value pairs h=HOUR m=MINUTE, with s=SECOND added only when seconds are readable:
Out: h=6 m=0 s=49
